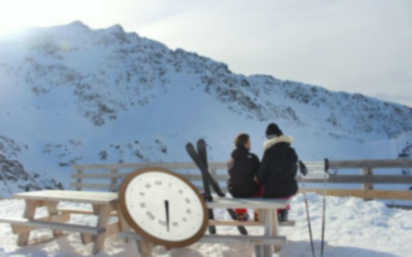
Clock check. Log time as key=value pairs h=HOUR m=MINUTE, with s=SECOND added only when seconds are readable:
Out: h=6 m=33
